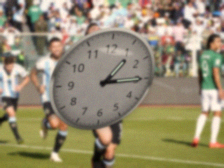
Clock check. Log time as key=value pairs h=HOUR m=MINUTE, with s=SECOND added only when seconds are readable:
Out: h=1 m=15
